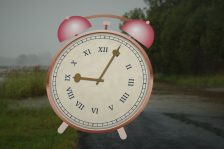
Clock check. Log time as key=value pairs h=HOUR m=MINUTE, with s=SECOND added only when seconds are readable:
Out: h=9 m=4
